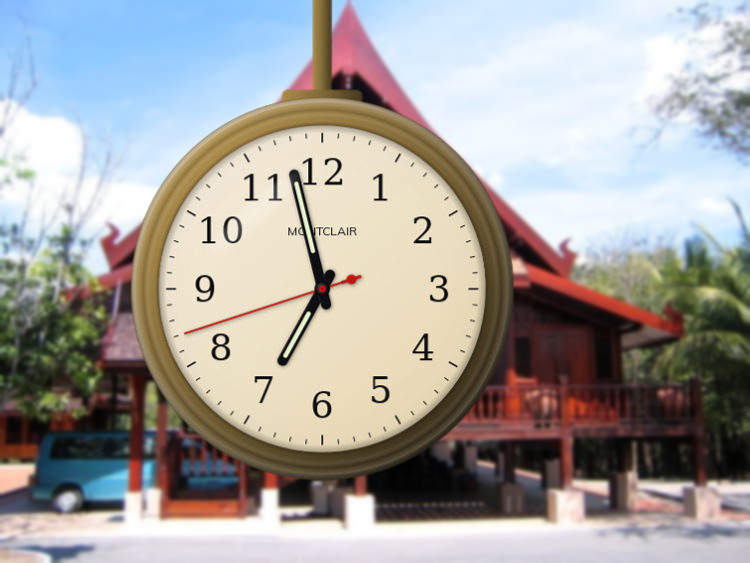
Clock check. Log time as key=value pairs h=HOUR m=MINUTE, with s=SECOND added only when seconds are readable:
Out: h=6 m=57 s=42
